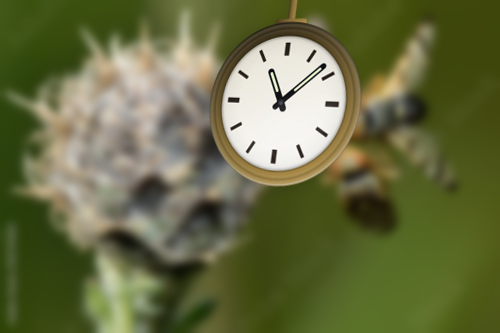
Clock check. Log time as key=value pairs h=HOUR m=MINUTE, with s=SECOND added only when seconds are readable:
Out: h=11 m=8
